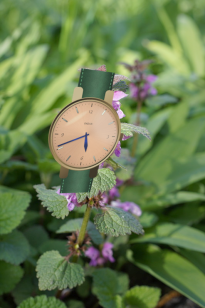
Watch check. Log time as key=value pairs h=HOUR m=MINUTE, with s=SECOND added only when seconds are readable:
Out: h=5 m=41
